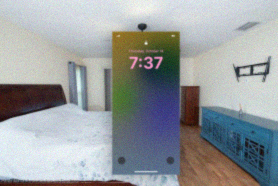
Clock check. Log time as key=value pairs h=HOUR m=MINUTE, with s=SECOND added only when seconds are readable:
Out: h=7 m=37
